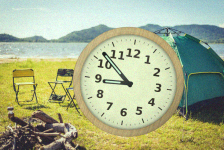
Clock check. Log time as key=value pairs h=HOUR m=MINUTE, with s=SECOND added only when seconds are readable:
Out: h=8 m=52
